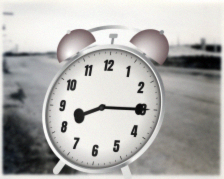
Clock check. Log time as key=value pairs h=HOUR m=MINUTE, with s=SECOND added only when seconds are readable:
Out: h=8 m=15
